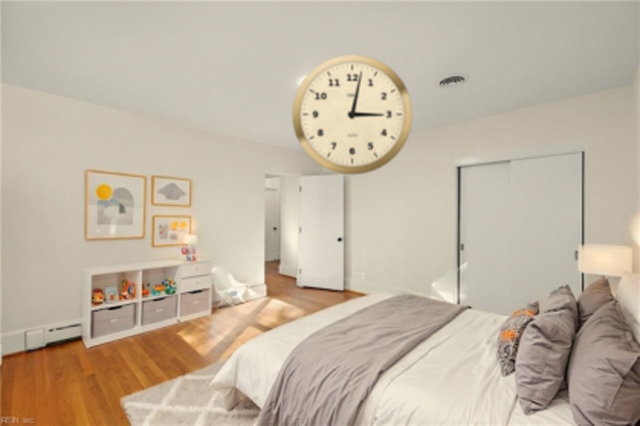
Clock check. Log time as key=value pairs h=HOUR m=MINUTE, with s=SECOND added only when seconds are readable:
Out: h=3 m=2
